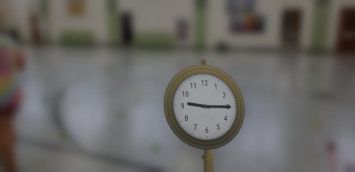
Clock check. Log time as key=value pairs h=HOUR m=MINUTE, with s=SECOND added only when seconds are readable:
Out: h=9 m=15
